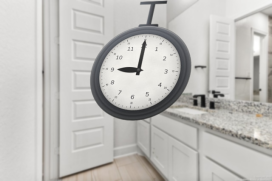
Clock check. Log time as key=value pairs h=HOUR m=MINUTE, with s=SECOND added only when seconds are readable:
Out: h=9 m=0
